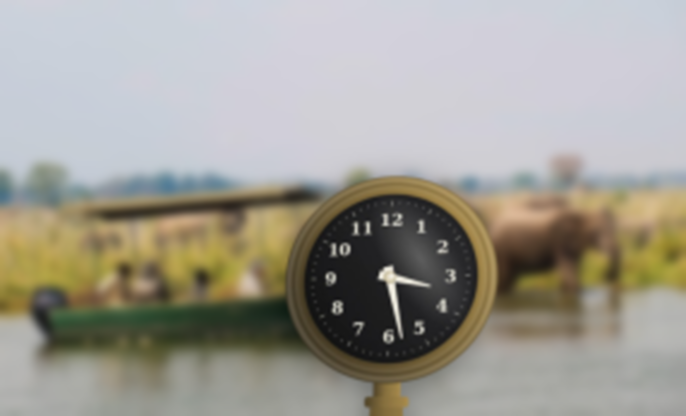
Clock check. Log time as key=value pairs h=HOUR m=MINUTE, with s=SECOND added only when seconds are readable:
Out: h=3 m=28
